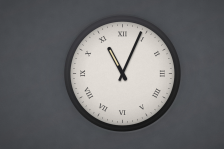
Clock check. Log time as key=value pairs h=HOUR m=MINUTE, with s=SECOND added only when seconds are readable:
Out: h=11 m=4
